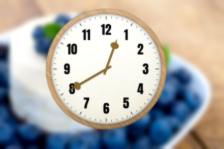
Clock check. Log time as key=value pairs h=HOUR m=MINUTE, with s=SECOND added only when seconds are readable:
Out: h=12 m=40
